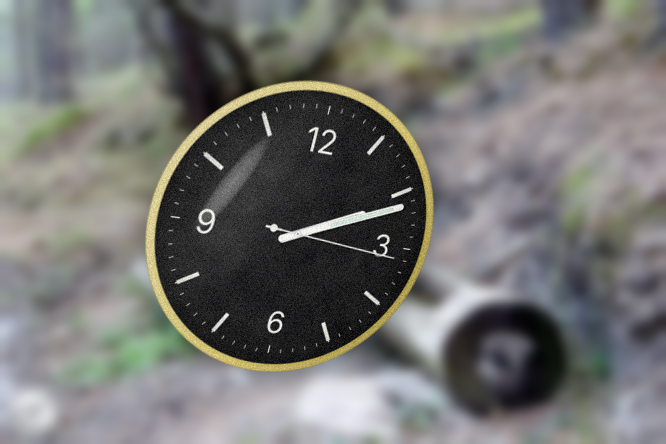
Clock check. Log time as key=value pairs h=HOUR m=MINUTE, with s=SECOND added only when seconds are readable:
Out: h=2 m=11 s=16
